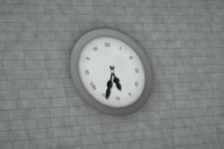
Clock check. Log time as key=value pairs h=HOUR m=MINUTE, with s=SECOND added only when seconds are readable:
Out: h=5 m=34
